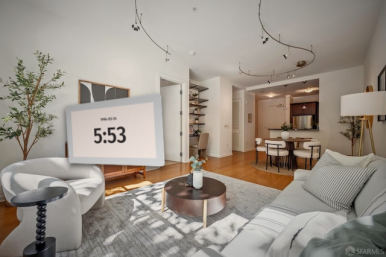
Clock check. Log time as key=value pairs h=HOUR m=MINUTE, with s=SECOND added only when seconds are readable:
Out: h=5 m=53
